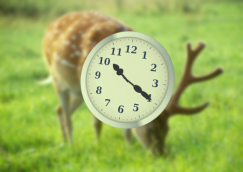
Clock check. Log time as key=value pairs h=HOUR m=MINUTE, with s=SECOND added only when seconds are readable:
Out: h=10 m=20
